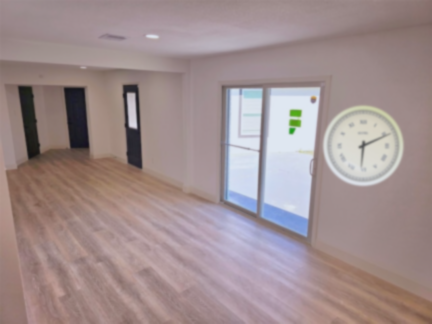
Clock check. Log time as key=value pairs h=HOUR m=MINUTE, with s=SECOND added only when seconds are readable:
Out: h=6 m=11
